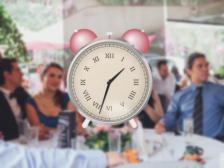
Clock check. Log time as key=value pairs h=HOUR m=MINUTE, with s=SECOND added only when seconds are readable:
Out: h=1 m=33
